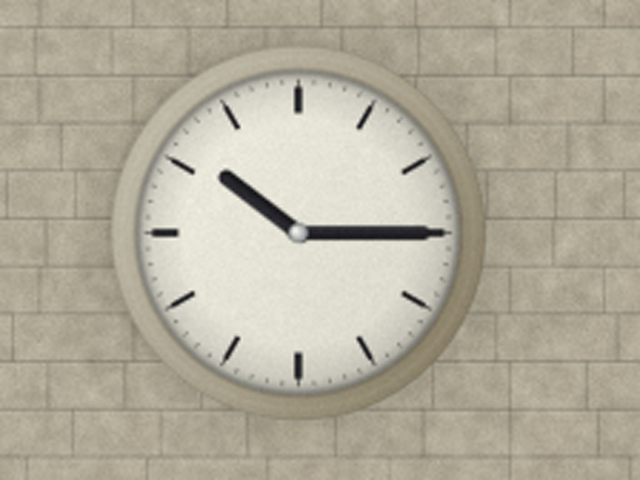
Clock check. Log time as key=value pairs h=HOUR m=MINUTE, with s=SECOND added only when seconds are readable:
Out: h=10 m=15
